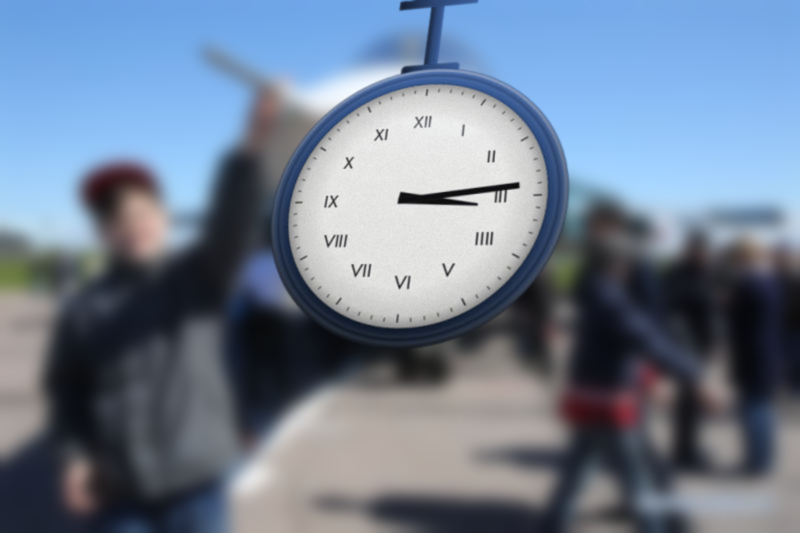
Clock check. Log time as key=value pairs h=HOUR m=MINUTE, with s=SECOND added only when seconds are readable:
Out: h=3 m=14
